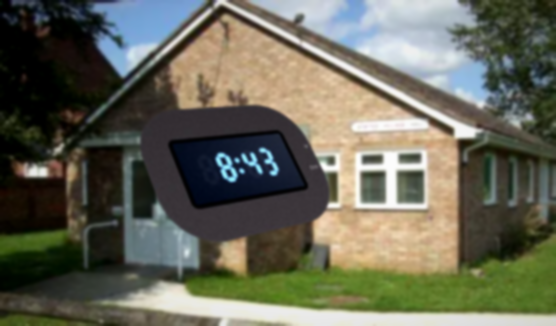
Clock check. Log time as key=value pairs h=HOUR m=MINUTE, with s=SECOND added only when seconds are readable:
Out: h=8 m=43
